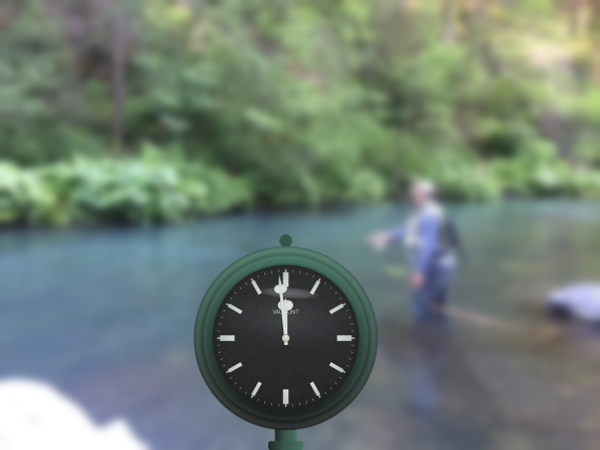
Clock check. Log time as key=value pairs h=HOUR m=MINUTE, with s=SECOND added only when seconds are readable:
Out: h=11 m=59
